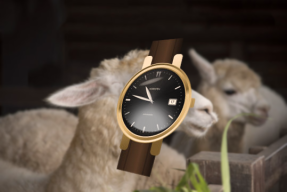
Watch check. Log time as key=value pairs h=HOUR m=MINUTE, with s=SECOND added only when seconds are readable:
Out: h=10 m=47
